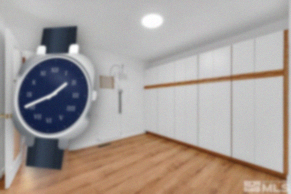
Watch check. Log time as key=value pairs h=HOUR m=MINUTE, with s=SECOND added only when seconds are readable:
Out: h=1 m=41
